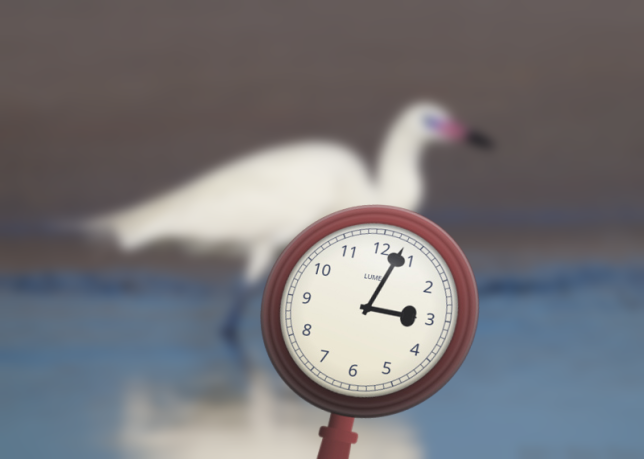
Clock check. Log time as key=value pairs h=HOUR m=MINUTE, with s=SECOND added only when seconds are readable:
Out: h=3 m=3
